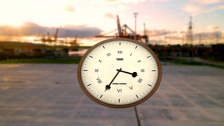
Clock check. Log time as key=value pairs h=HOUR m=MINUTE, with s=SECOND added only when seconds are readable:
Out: h=3 m=35
